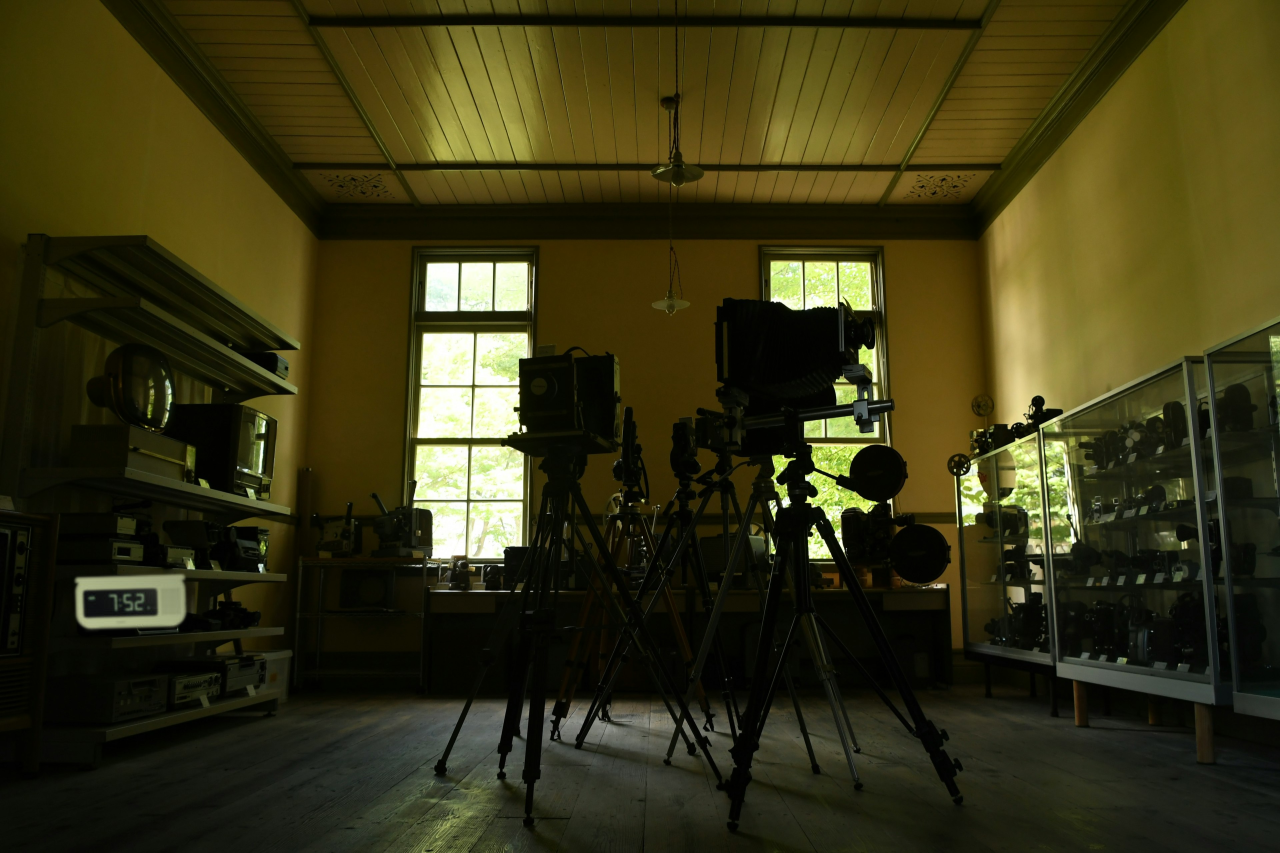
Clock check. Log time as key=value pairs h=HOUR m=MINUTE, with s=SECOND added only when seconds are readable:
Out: h=7 m=52
